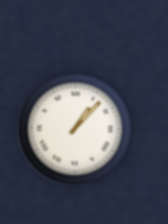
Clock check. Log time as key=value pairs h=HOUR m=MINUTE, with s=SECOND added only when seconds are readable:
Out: h=1 m=7
